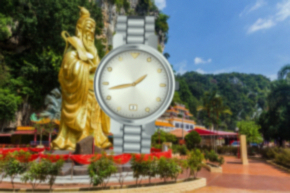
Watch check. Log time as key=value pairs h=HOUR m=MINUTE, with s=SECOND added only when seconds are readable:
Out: h=1 m=43
